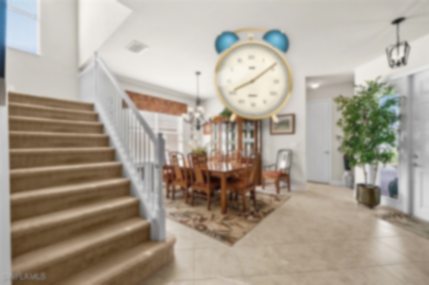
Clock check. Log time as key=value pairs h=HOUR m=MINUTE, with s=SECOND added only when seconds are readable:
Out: h=8 m=9
